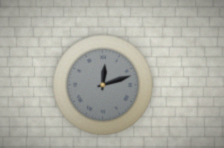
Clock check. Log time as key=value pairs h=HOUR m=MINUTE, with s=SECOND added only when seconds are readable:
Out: h=12 m=12
